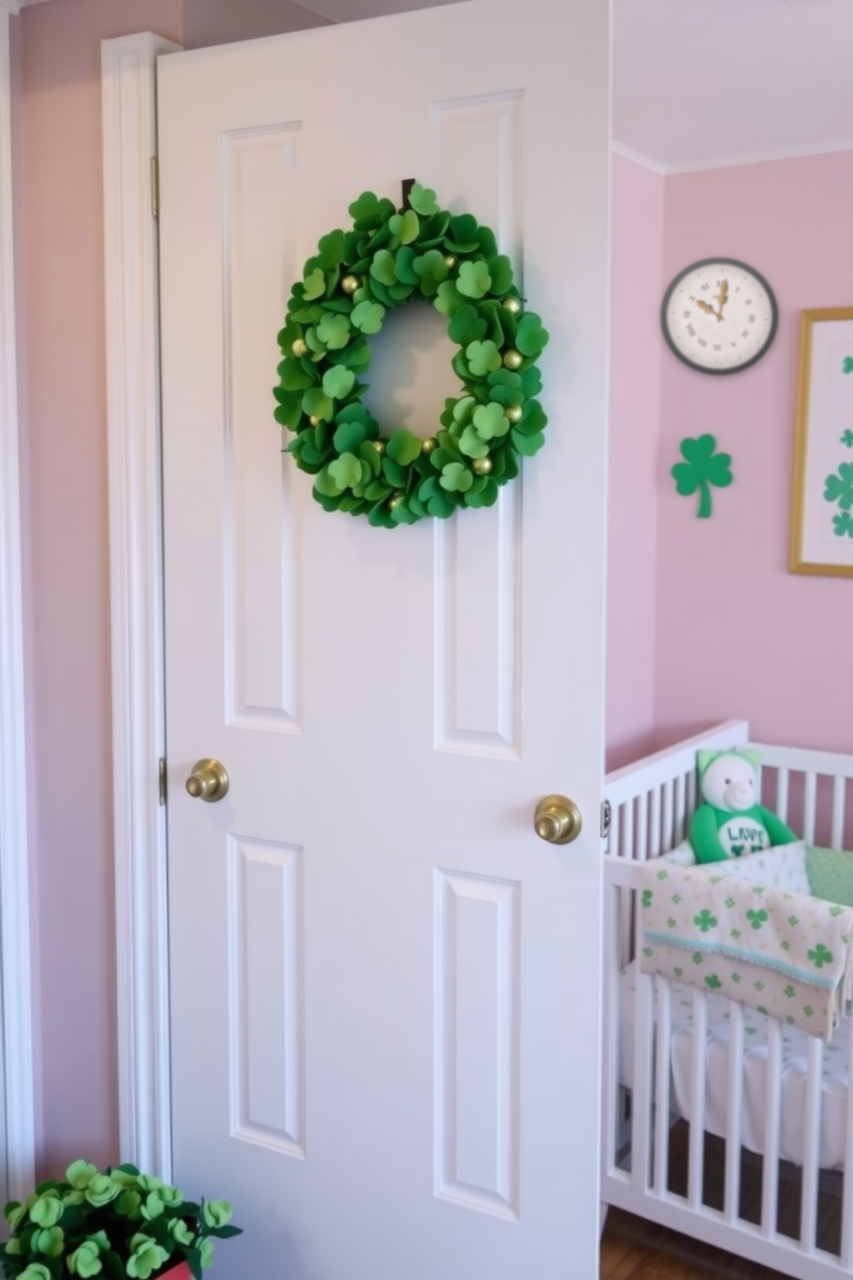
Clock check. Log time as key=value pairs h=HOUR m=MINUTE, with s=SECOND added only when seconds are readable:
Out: h=10 m=1
